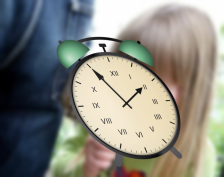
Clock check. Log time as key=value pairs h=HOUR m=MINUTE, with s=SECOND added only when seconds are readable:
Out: h=1 m=55
